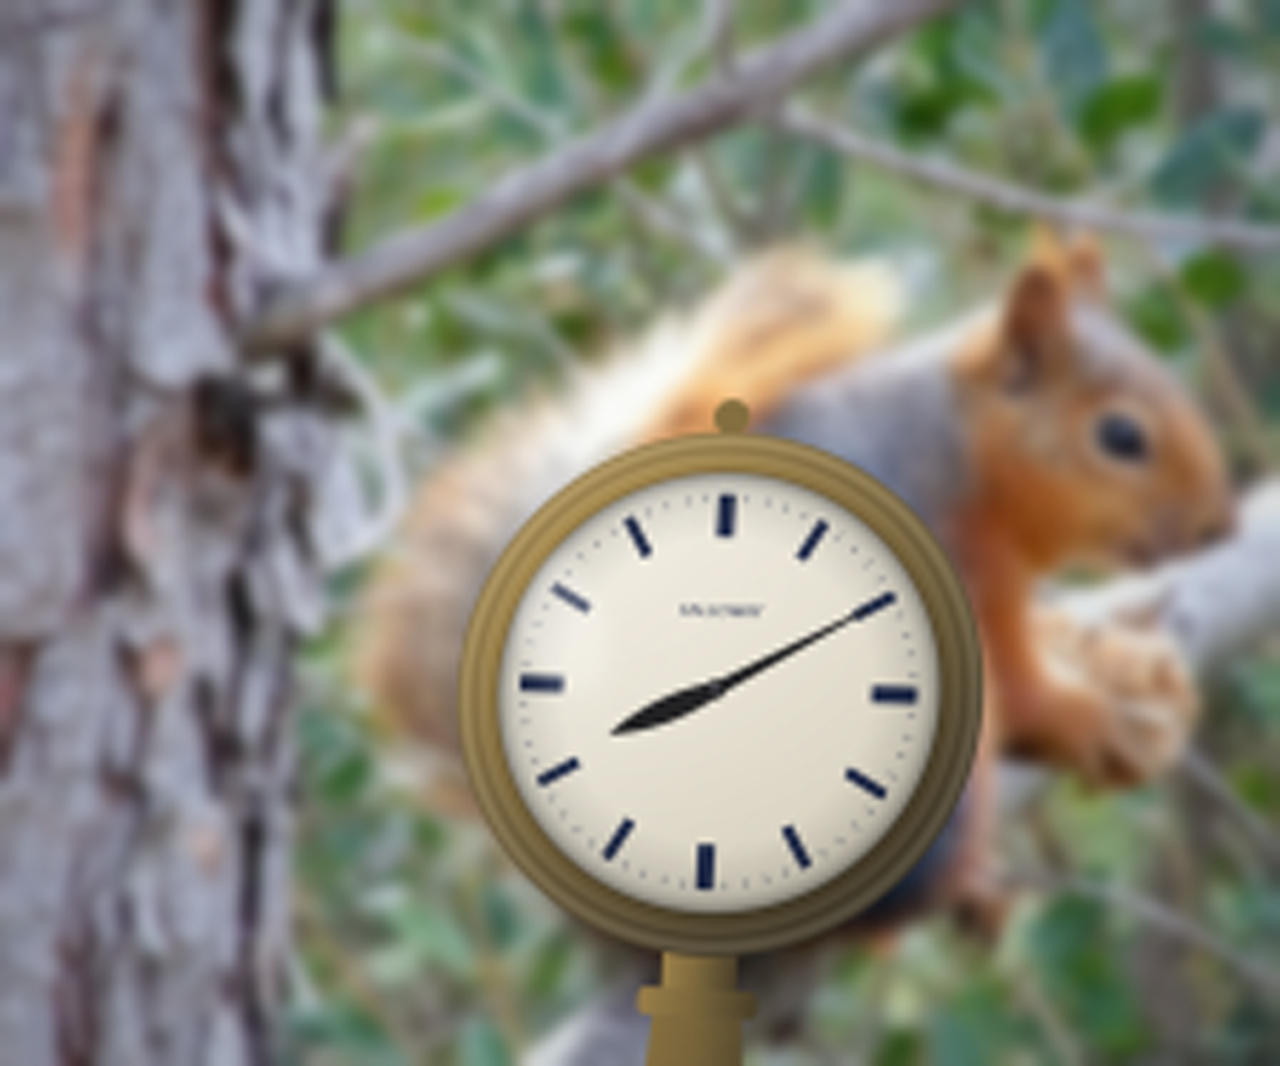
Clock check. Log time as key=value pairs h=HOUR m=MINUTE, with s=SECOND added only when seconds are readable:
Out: h=8 m=10
